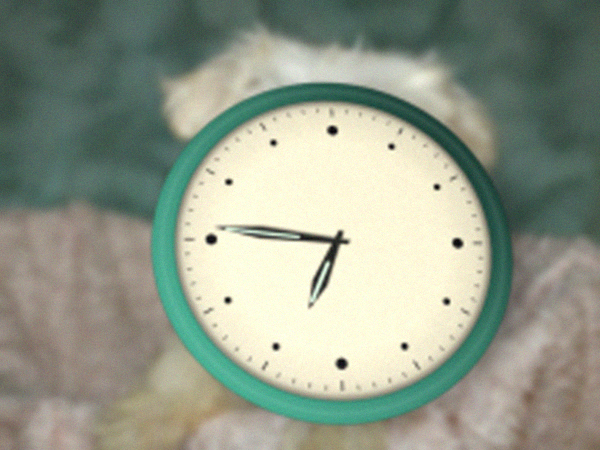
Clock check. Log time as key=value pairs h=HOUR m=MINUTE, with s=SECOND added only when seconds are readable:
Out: h=6 m=46
